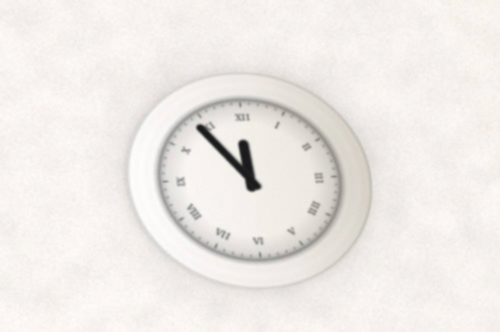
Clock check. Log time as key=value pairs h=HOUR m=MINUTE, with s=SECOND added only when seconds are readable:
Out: h=11 m=54
